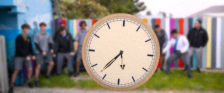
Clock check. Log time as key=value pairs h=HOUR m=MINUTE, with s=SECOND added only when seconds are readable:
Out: h=5 m=37
